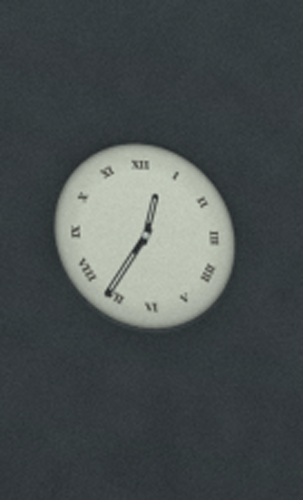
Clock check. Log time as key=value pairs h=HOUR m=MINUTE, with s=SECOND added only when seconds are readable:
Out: h=12 m=36
